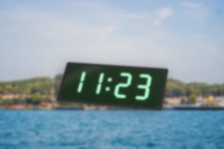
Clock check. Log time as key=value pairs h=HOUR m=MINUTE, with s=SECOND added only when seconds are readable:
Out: h=11 m=23
